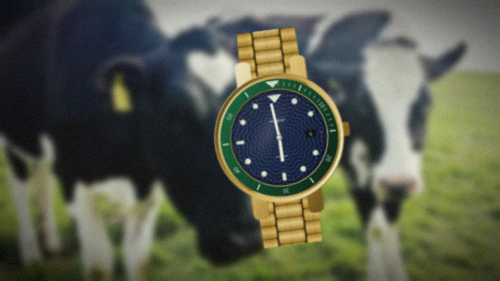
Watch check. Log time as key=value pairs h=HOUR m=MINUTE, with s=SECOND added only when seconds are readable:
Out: h=5 m=59
